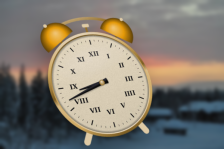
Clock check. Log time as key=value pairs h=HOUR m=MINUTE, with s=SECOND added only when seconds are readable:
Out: h=8 m=42
